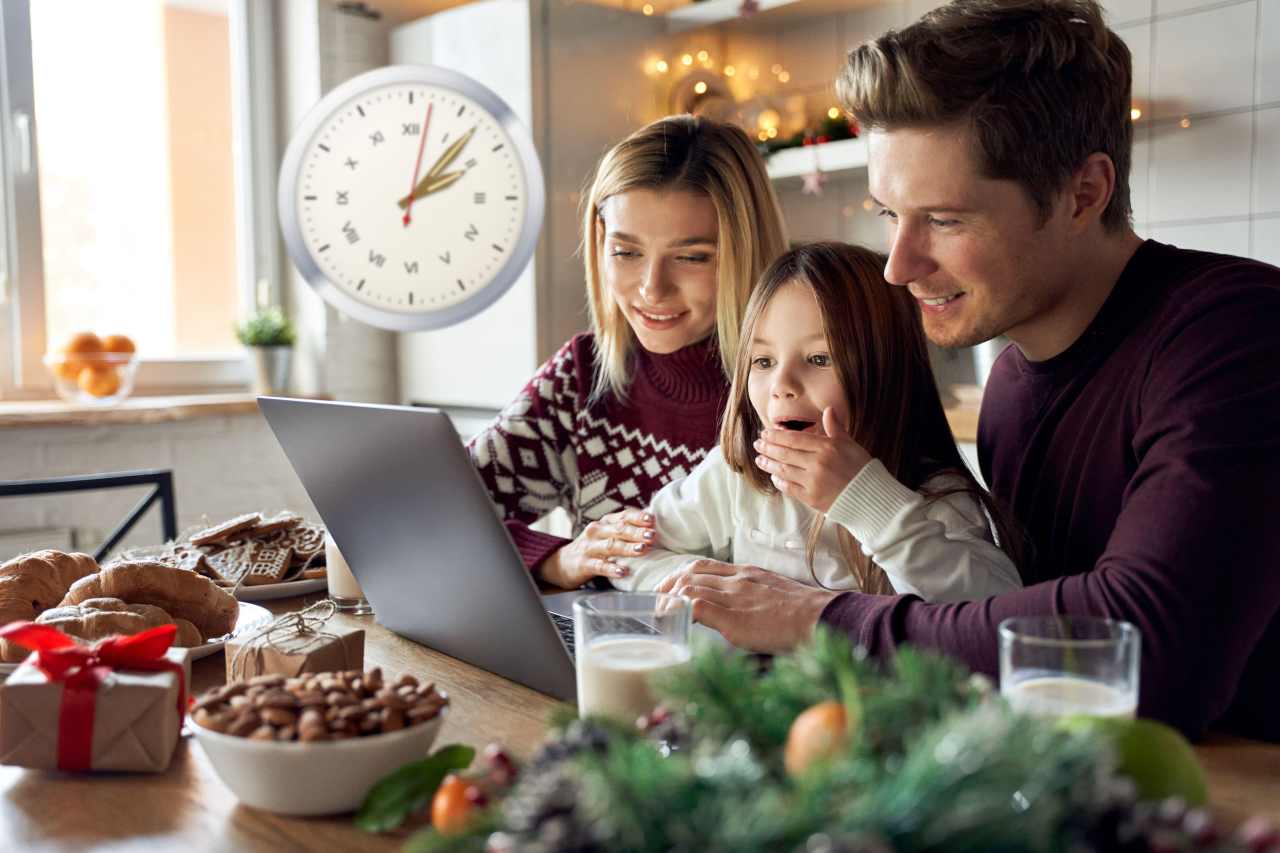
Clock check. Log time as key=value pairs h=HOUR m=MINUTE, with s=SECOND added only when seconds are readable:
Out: h=2 m=7 s=2
